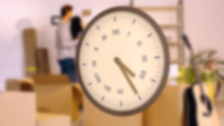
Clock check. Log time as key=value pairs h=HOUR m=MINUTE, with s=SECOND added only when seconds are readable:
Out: h=4 m=25
